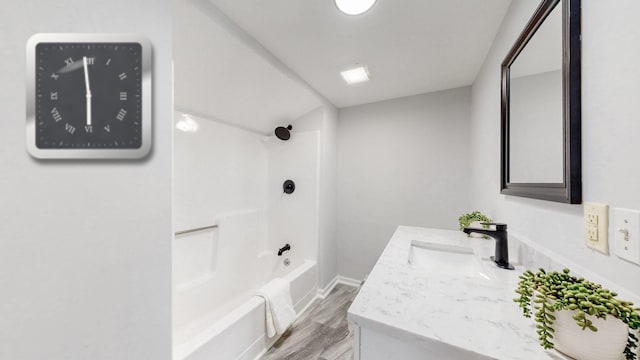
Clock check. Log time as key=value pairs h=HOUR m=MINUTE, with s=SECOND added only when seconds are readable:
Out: h=5 m=59
